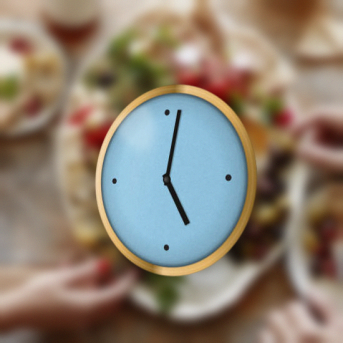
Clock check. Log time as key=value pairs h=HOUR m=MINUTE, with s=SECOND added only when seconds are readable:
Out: h=5 m=2
